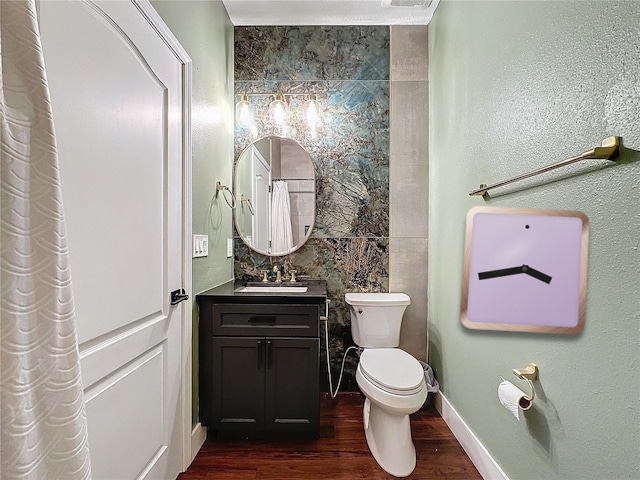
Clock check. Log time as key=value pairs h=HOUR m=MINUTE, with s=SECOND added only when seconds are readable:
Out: h=3 m=43
